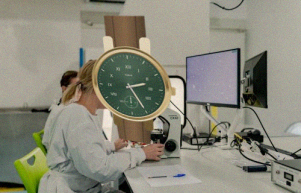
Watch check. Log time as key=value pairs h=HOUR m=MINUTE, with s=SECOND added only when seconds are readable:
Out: h=2 m=25
